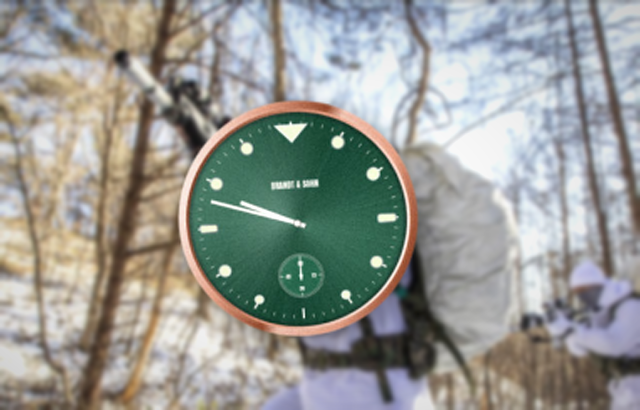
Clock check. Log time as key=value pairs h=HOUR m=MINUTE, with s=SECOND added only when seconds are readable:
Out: h=9 m=48
